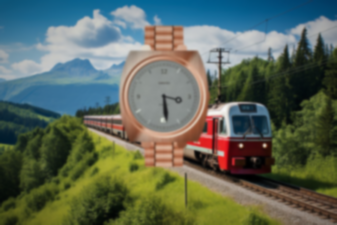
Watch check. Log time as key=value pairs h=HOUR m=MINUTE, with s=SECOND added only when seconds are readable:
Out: h=3 m=29
